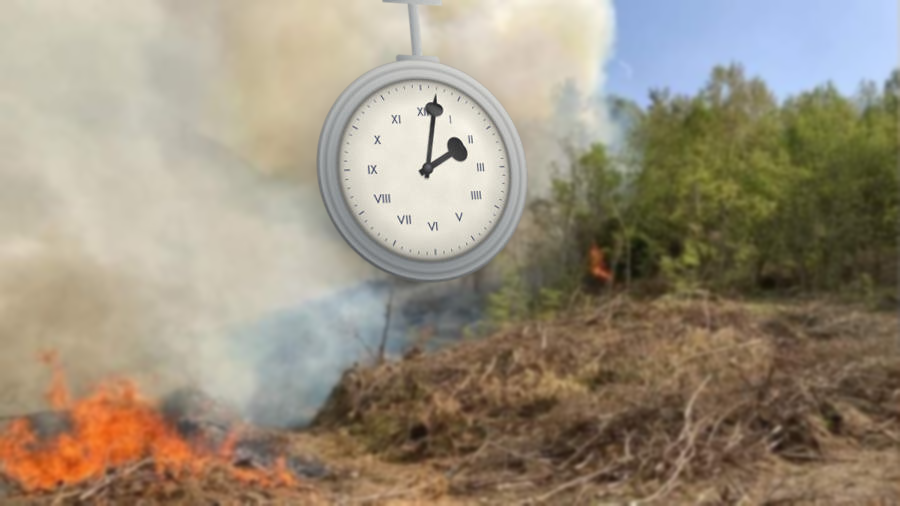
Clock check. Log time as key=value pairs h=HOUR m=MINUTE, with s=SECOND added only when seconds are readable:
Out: h=2 m=2
